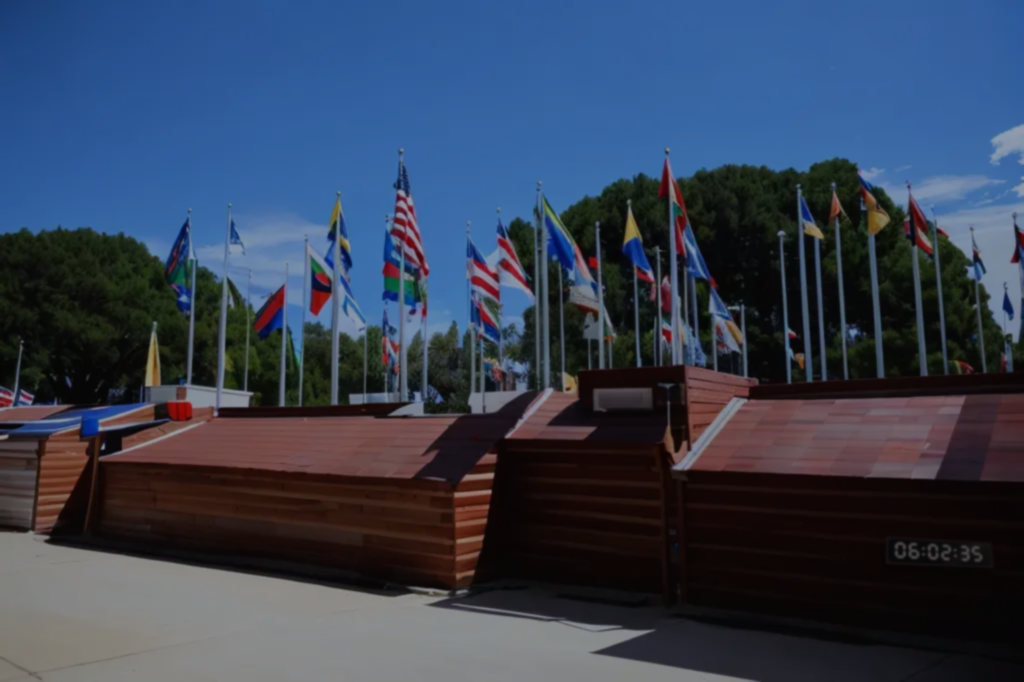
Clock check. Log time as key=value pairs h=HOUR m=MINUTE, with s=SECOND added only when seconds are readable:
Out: h=6 m=2 s=35
